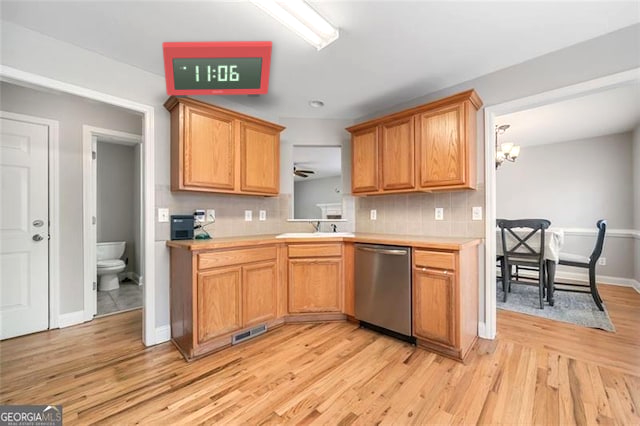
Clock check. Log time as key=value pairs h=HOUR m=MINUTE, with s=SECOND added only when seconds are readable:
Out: h=11 m=6
